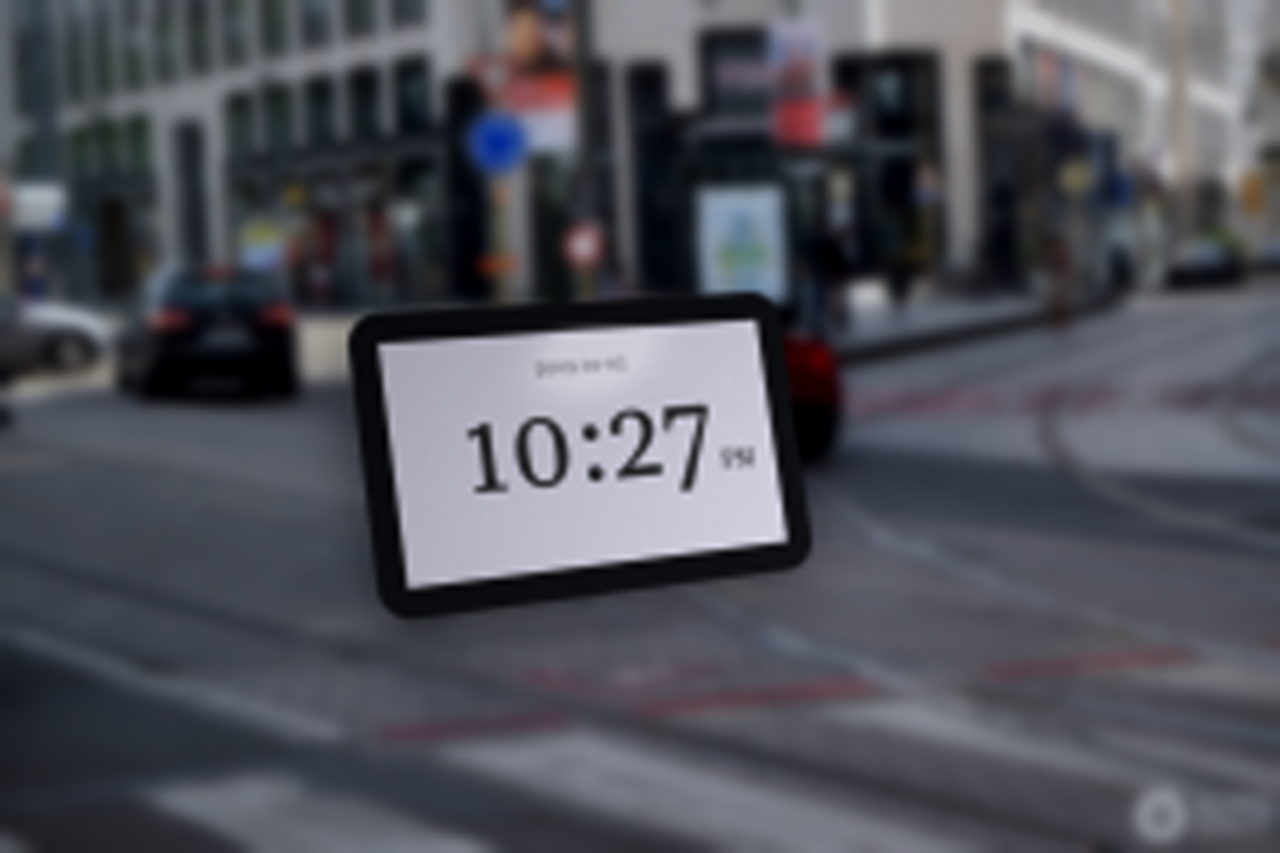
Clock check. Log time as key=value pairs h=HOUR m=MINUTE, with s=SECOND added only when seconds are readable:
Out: h=10 m=27
